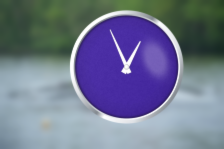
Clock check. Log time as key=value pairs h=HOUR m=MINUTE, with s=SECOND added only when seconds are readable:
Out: h=12 m=56
